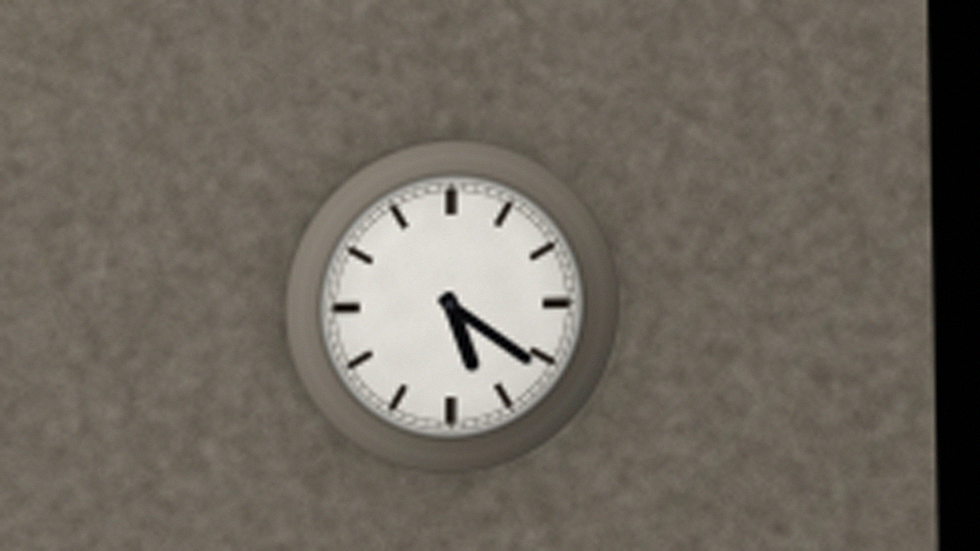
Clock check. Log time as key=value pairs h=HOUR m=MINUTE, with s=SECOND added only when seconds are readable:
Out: h=5 m=21
